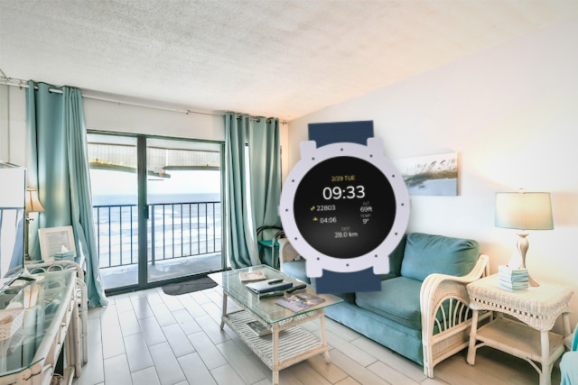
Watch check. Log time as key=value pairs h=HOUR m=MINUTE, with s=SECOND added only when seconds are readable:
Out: h=9 m=33
